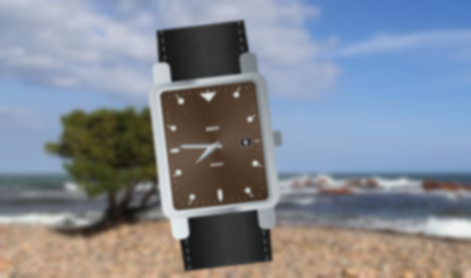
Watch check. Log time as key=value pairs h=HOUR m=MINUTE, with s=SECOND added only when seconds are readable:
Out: h=7 m=46
